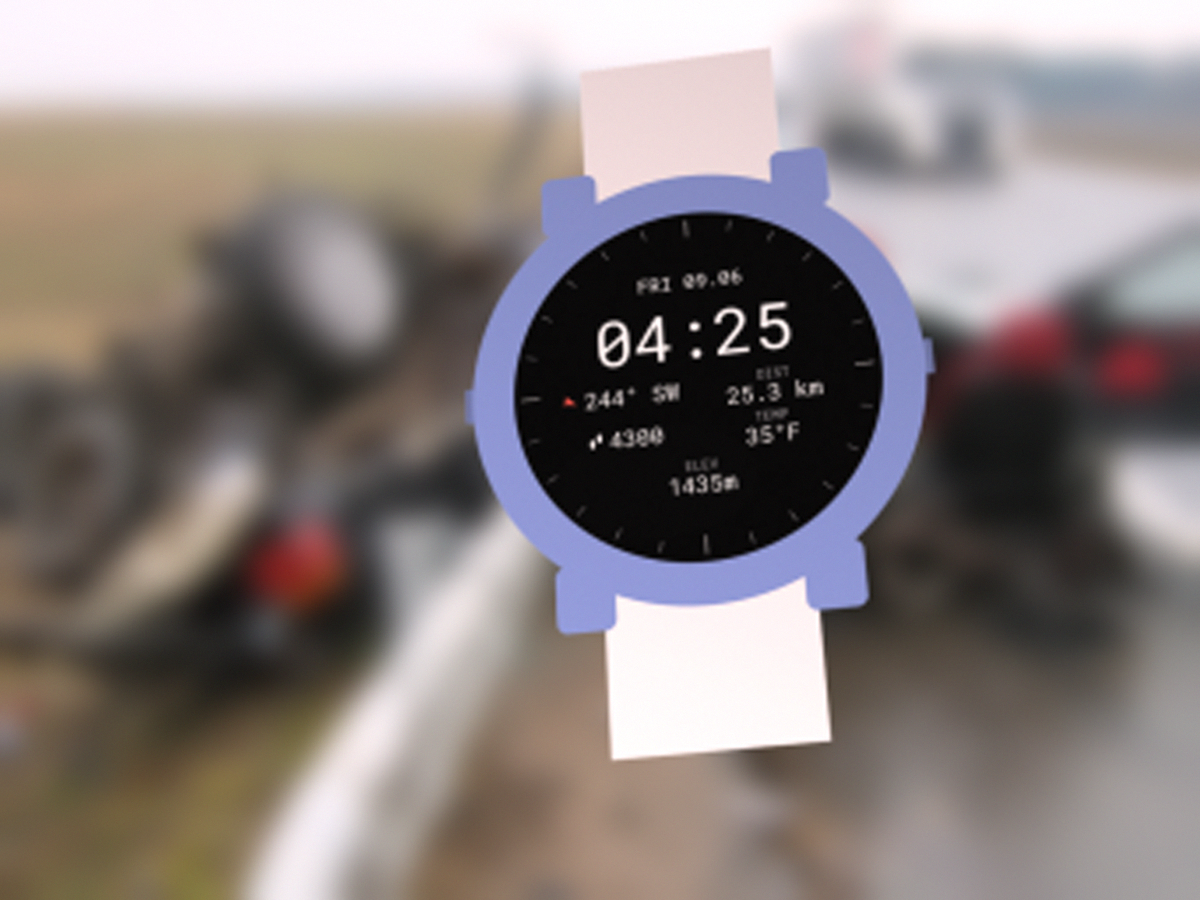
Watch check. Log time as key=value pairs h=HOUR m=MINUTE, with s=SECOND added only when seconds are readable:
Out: h=4 m=25
